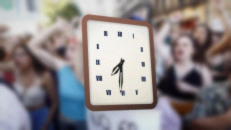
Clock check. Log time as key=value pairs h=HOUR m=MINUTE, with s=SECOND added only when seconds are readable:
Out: h=7 m=31
